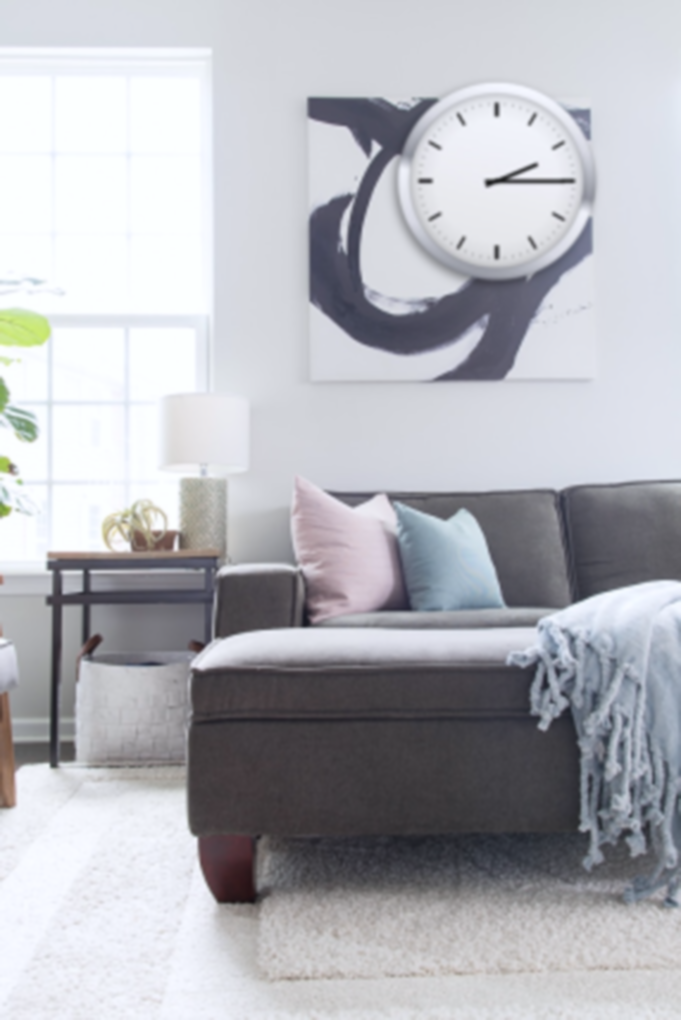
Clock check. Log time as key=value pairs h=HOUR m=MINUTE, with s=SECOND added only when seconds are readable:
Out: h=2 m=15
